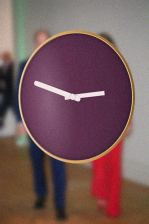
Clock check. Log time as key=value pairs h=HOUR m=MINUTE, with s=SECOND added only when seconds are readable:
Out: h=2 m=48
